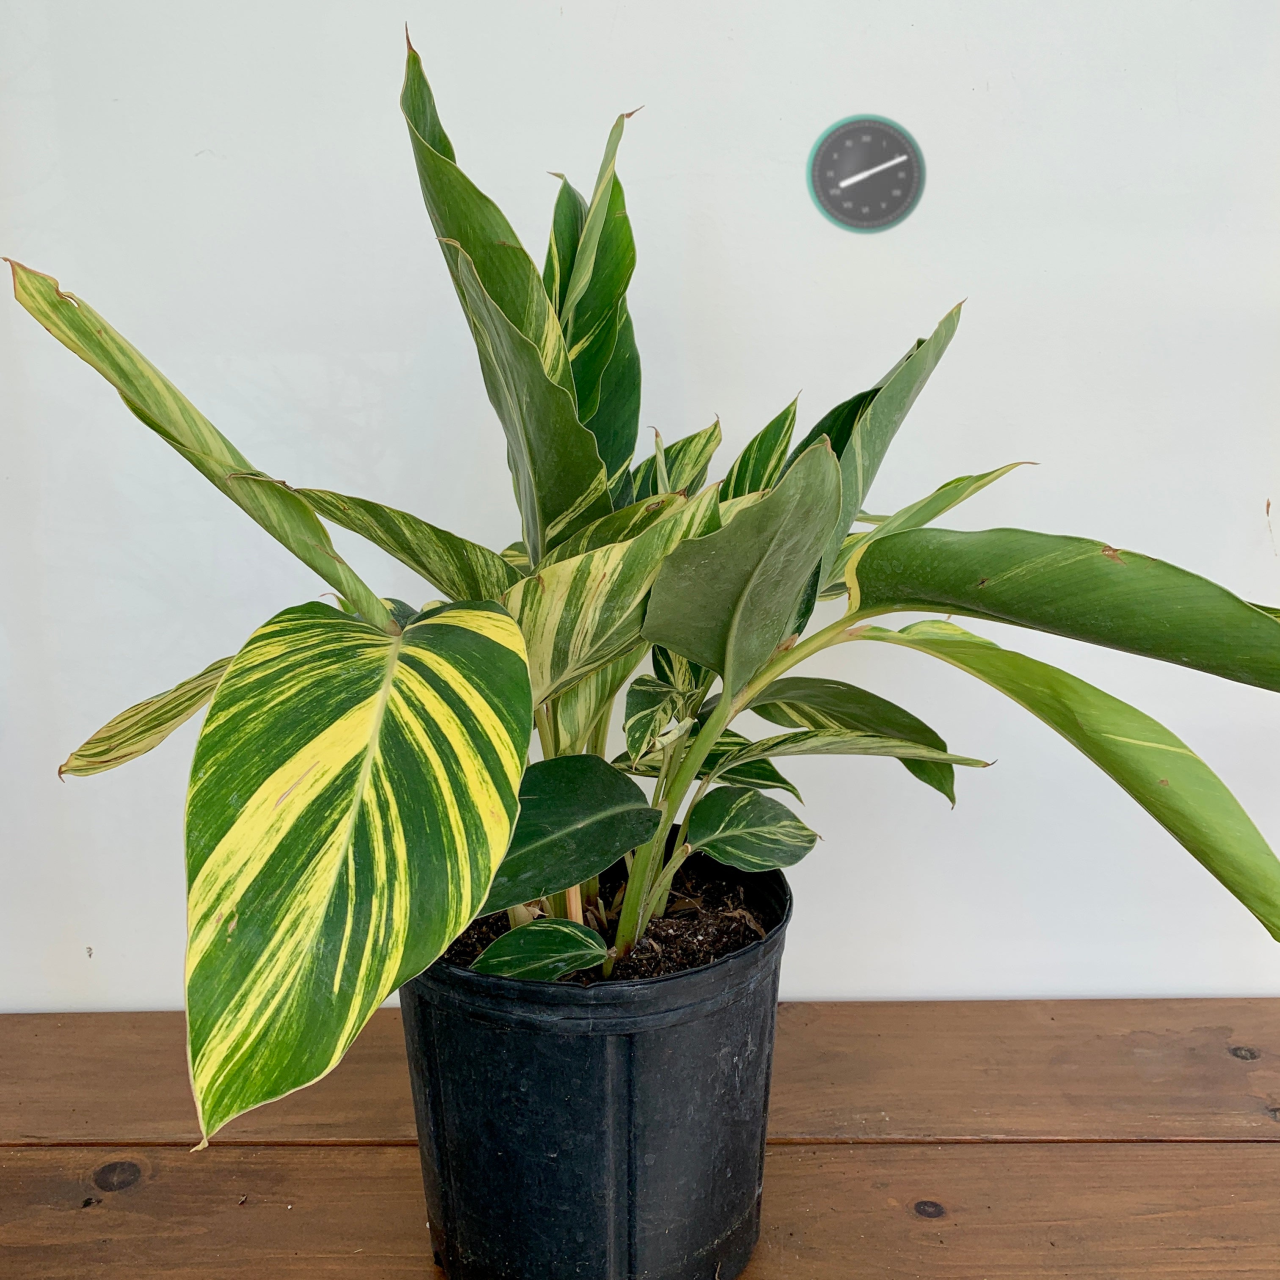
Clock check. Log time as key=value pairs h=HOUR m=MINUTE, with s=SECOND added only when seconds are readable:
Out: h=8 m=11
